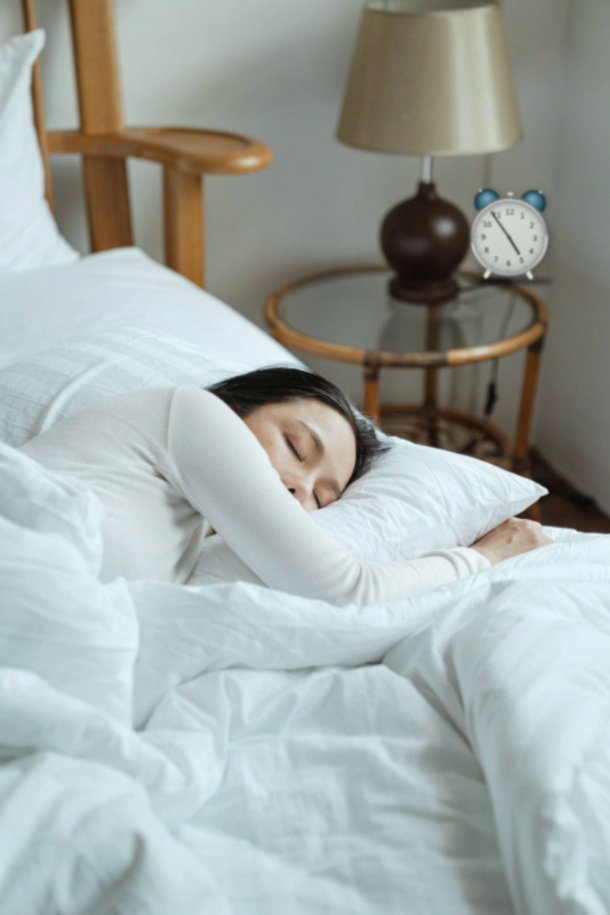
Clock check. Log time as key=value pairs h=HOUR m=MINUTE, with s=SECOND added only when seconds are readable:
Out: h=4 m=54
